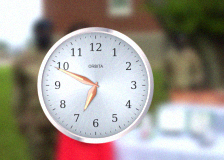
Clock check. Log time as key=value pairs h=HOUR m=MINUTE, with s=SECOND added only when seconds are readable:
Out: h=6 m=49
